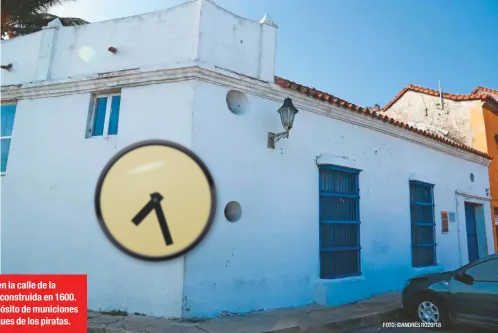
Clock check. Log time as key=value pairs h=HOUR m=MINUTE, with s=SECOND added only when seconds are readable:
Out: h=7 m=27
